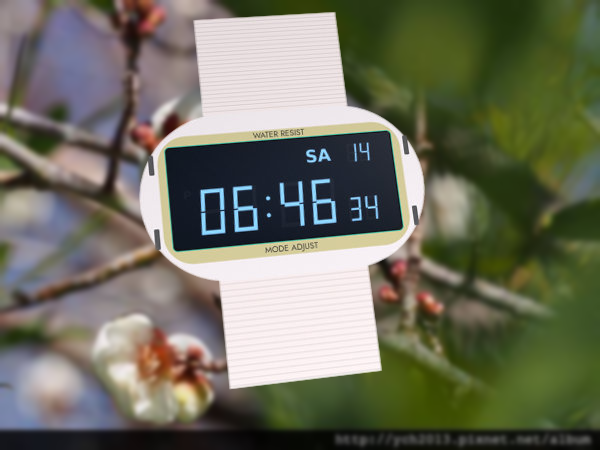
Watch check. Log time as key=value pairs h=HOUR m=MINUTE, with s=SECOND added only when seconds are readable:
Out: h=6 m=46 s=34
